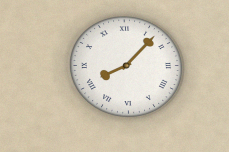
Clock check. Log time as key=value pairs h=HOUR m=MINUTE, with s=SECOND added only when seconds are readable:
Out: h=8 m=7
